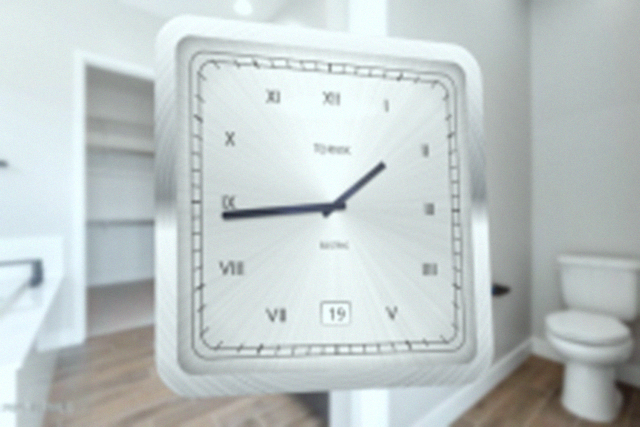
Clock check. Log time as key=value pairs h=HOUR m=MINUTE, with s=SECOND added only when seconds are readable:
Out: h=1 m=44
